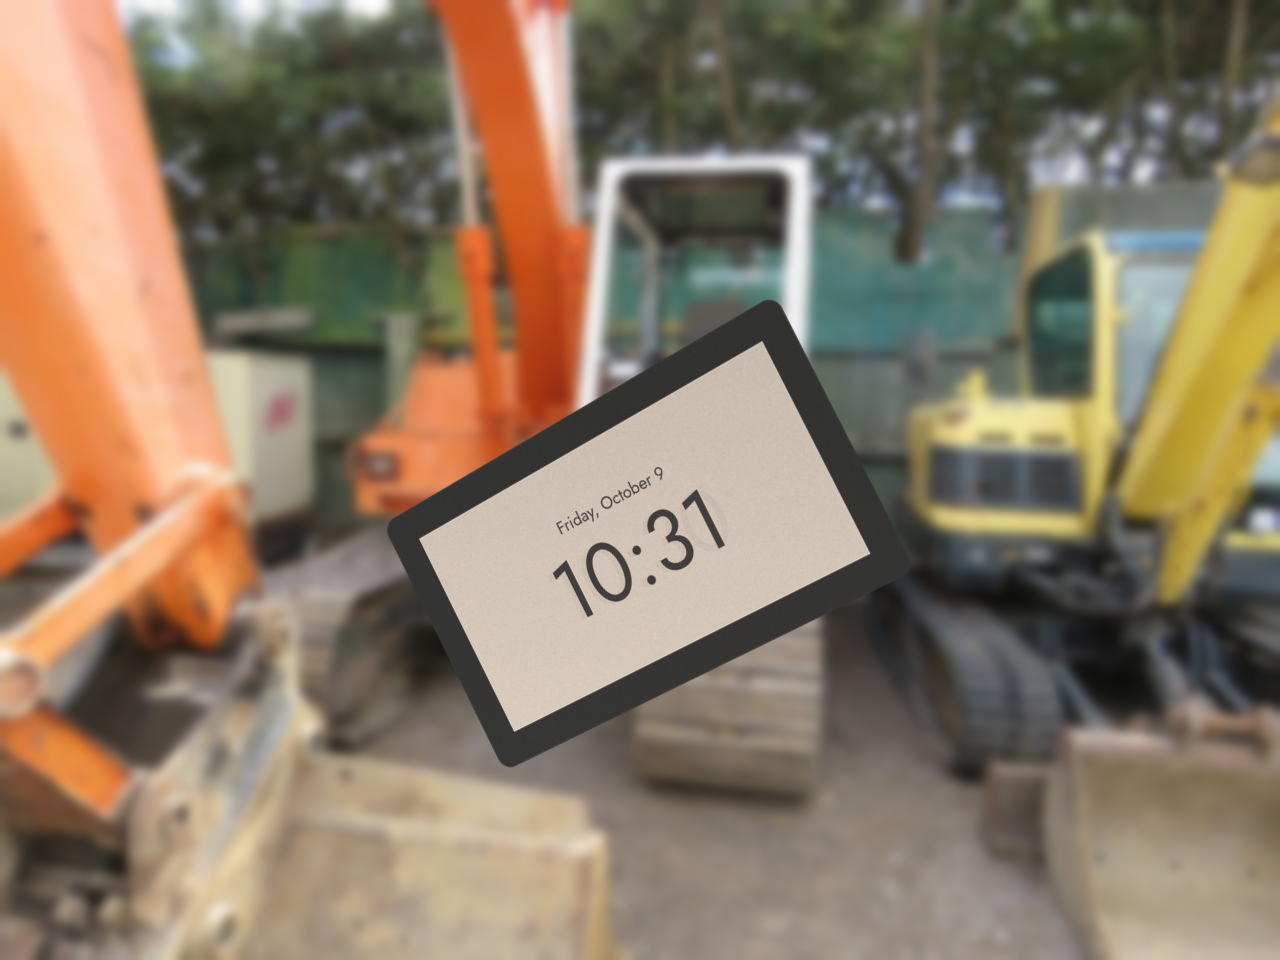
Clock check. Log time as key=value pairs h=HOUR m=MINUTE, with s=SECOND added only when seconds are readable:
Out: h=10 m=31
